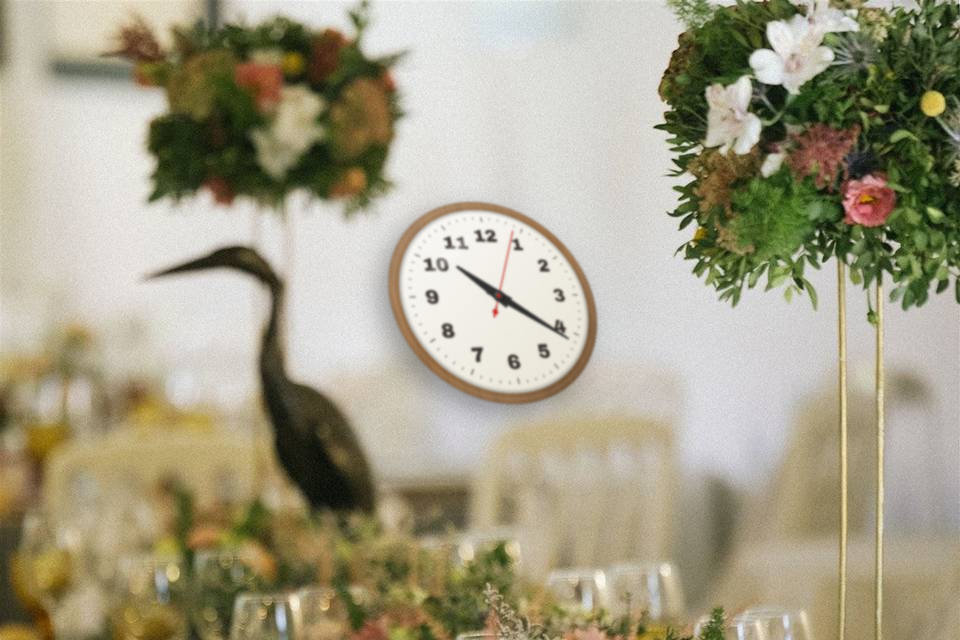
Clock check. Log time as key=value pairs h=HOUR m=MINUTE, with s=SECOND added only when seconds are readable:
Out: h=10 m=21 s=4
